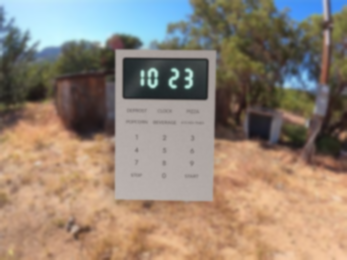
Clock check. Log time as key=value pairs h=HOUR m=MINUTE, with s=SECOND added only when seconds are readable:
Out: h=10 m=23
